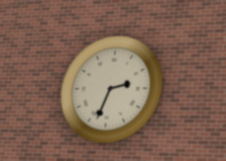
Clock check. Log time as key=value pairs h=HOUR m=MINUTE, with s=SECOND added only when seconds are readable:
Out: h=2 m=33
